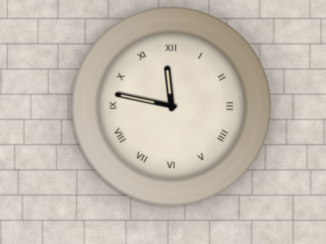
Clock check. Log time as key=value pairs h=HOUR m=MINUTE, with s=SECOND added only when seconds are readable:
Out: h=11 m=47
